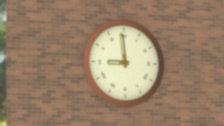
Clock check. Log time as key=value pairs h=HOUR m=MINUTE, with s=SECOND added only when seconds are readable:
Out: h=8 m=59
